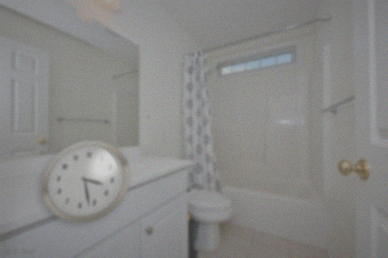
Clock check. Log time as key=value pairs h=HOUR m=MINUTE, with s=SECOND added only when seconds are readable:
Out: h=3 m=27
